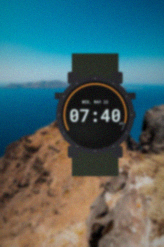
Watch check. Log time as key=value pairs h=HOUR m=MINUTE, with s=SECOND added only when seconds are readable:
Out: h=7 m=40
